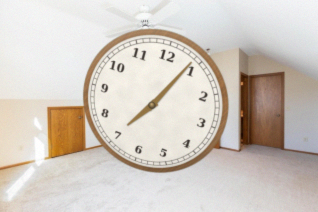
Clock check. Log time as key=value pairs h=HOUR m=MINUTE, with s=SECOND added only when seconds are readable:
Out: h=7 m=4
